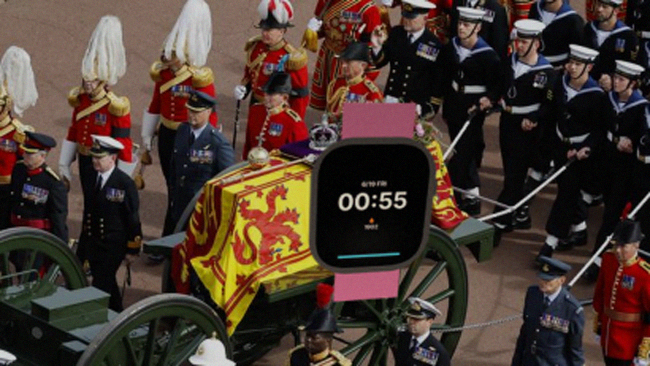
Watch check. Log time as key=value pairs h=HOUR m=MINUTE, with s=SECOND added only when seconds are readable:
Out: h=0 m=55
